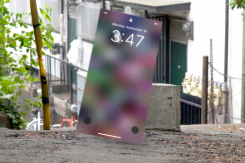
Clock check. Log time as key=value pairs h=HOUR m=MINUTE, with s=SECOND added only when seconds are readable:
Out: h=3 m=47
